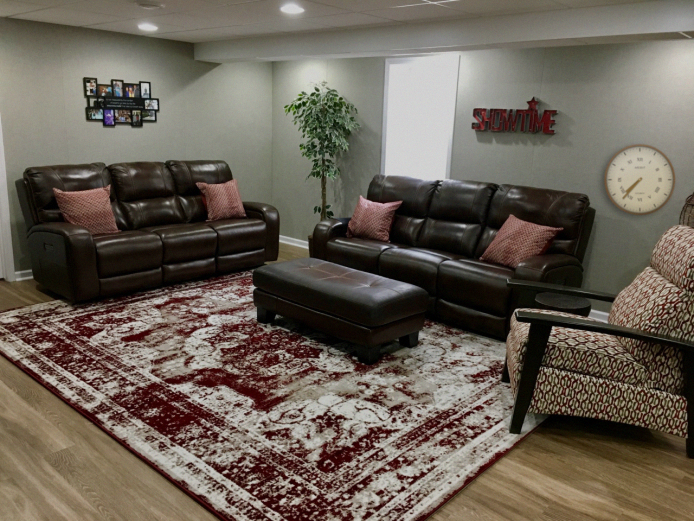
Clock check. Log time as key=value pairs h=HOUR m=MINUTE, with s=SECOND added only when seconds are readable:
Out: h=7 m=37
